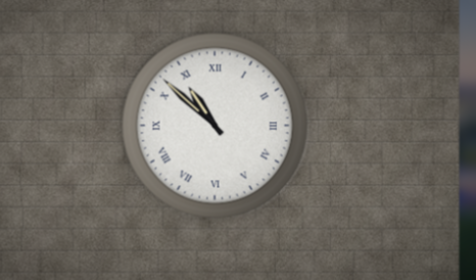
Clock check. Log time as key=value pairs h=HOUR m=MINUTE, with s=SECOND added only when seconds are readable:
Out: h=10 m=52
